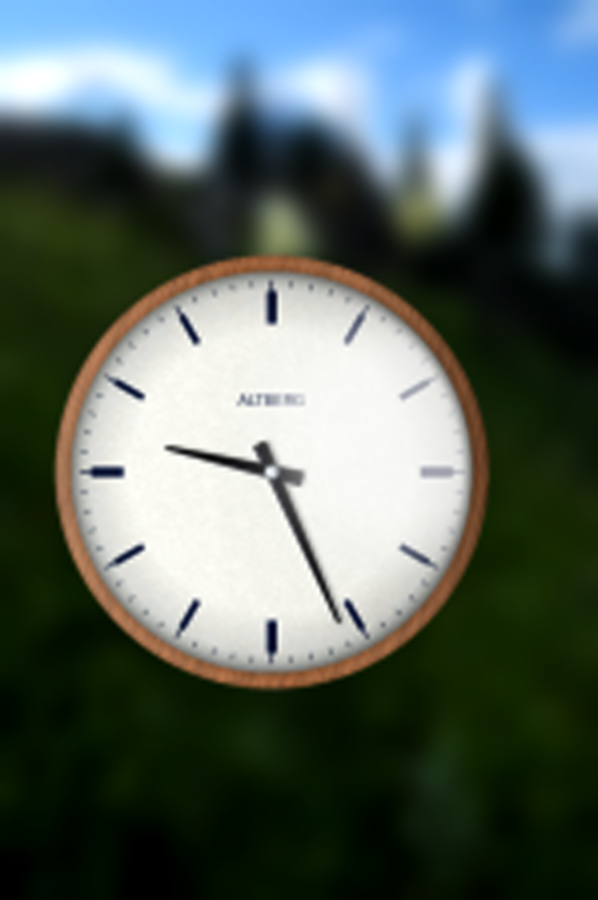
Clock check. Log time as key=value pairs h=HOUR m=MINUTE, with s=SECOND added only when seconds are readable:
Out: h=9 m=26
